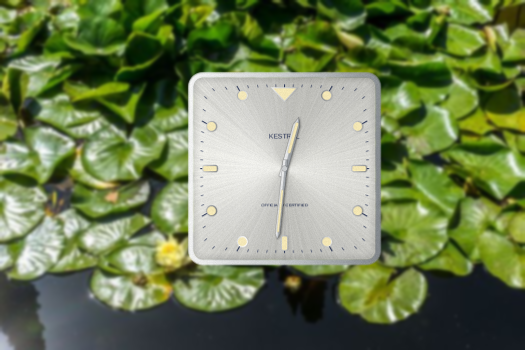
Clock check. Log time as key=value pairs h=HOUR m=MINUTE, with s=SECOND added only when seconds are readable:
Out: h=12 m=31
